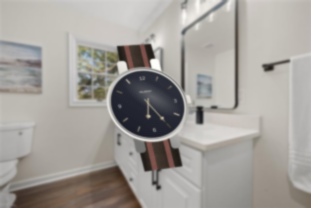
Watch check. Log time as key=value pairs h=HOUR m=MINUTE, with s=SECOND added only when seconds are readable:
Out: h=6 m=25
